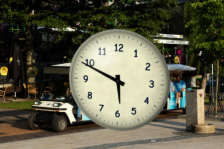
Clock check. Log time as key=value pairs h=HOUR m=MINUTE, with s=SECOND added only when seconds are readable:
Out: h=5 m=49
